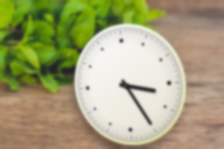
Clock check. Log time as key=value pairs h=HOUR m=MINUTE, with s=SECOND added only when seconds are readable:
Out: h=3 m=25
